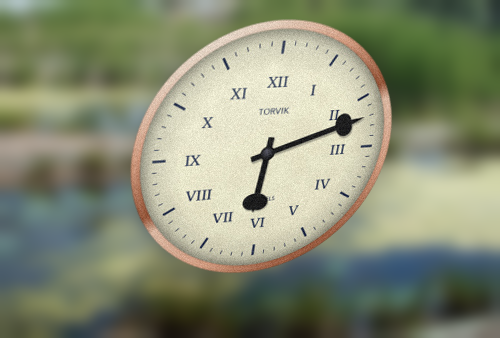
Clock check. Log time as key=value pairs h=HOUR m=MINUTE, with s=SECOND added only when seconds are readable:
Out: h=6 m=12
